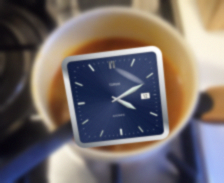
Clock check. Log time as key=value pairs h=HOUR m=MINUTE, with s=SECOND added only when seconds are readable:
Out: h=4 m=11
